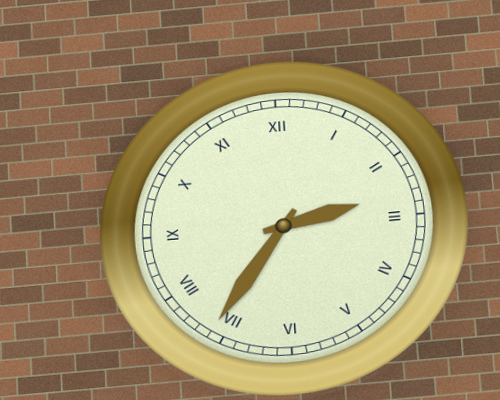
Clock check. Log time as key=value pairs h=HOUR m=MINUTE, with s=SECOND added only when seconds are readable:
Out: h=2 m=36
